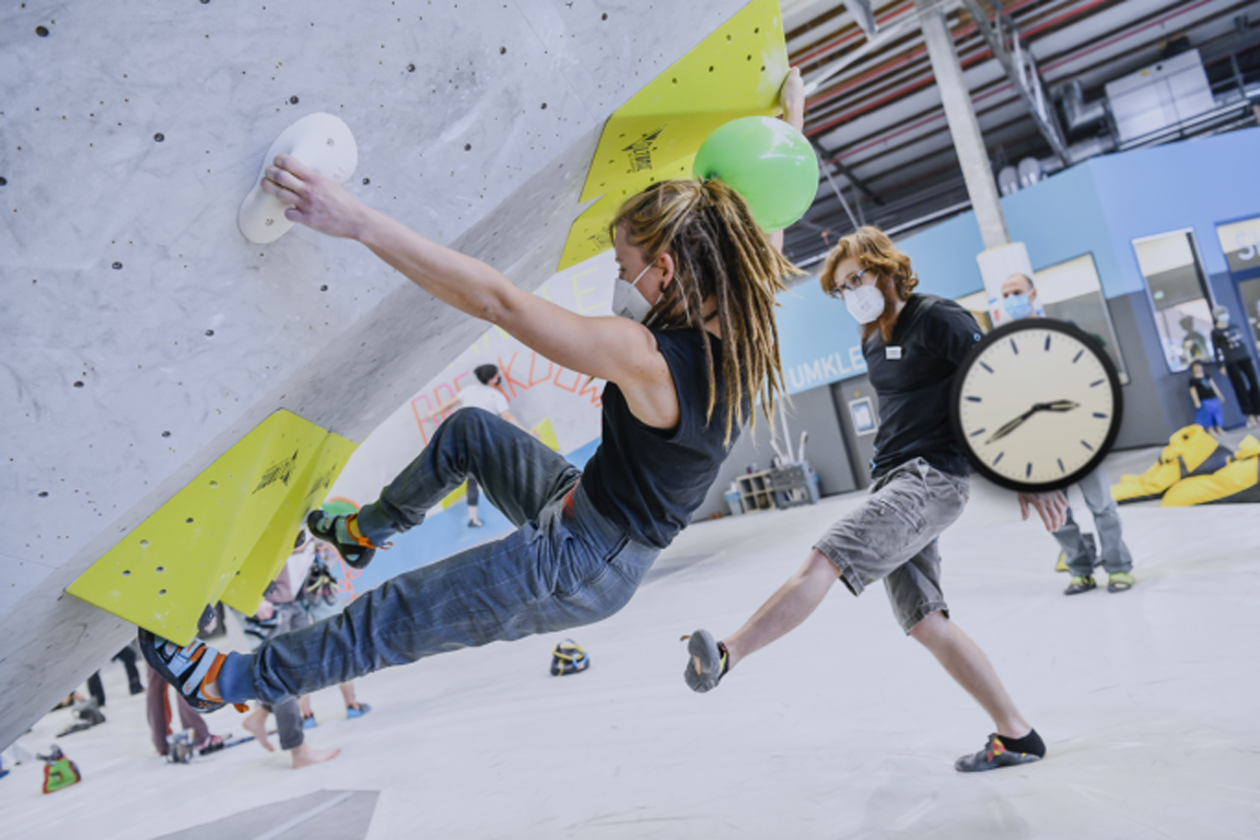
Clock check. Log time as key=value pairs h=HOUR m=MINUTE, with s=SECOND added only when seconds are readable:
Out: h=2 m=38
